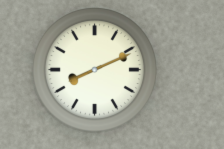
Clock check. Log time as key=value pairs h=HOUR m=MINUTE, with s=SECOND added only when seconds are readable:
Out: h=8 m=11
